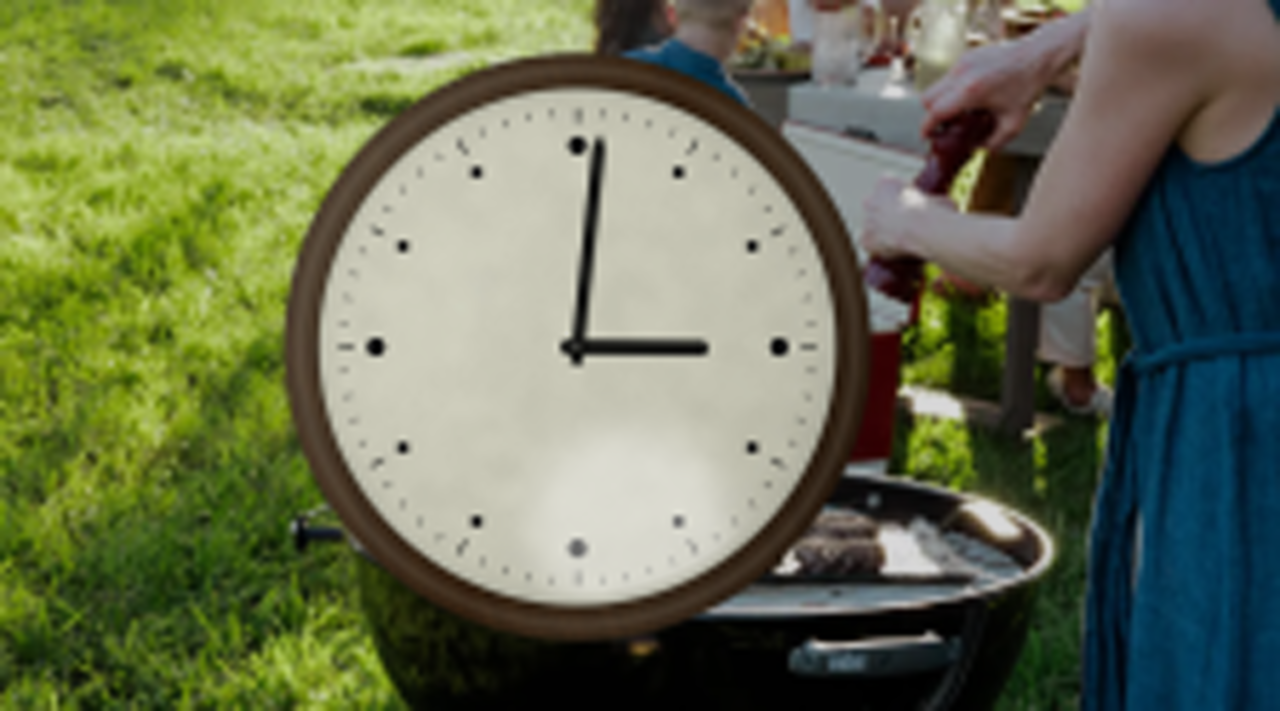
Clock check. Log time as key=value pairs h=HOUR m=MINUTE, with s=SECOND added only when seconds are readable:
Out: h=3 m=1
